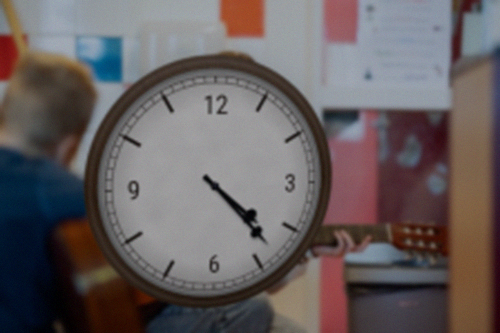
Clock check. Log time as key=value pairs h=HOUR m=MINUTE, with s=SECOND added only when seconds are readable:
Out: h=4 m=23
